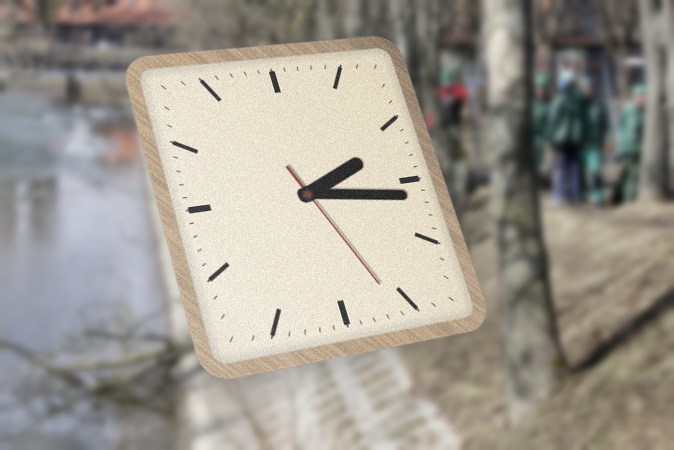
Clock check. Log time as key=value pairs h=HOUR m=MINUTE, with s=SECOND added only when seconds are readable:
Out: h=2 m=16 s=26
